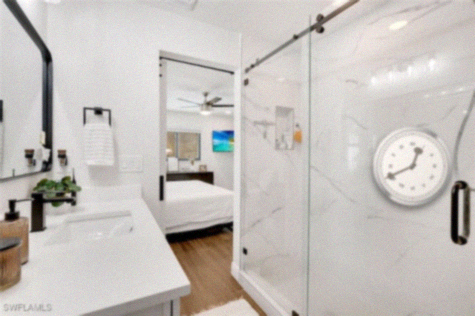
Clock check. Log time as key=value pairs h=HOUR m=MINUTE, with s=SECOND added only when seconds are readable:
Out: h=12 m=41
